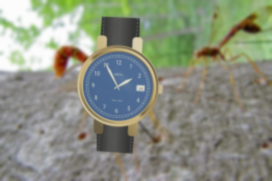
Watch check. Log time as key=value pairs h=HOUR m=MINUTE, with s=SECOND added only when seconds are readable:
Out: h=1 m=55
